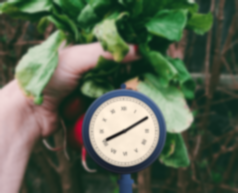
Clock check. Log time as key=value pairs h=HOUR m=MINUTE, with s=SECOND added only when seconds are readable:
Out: h=8 m=10
